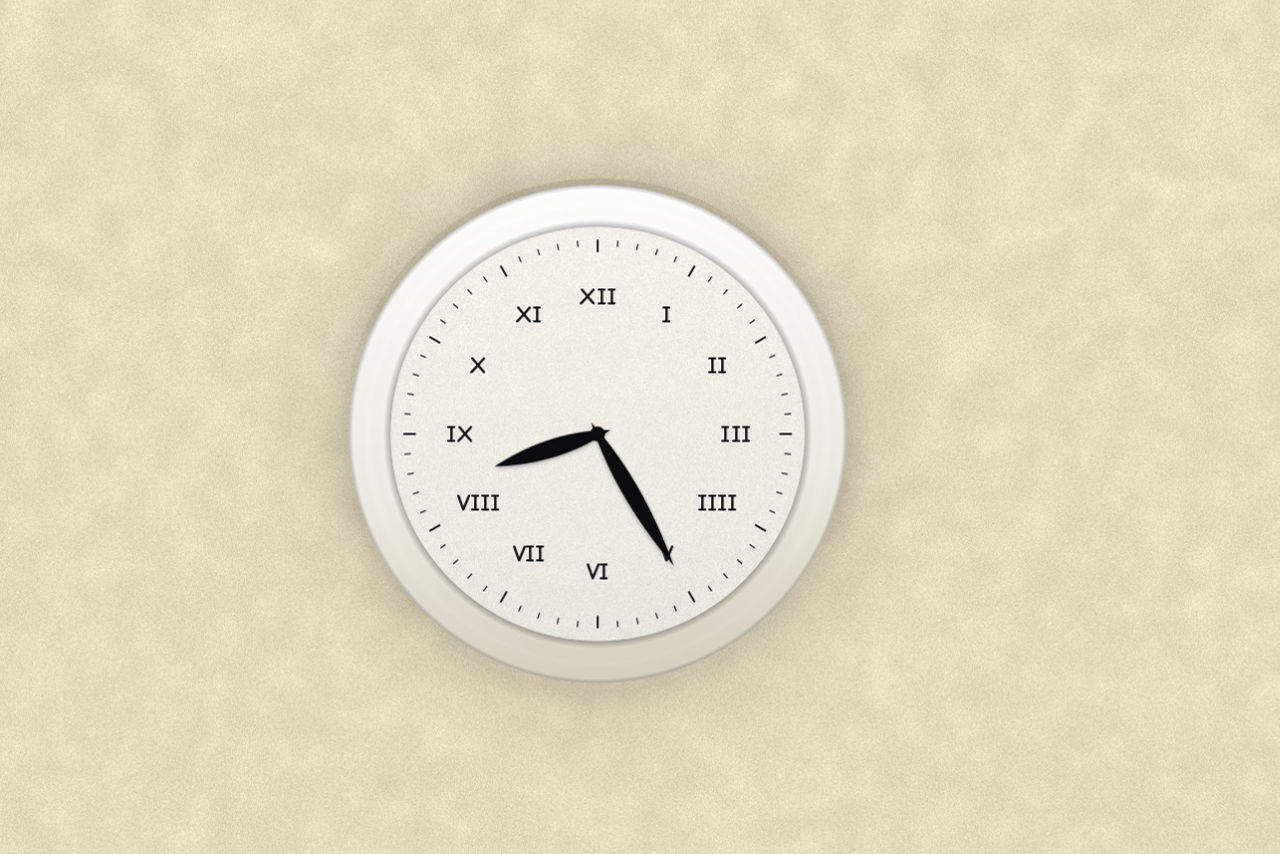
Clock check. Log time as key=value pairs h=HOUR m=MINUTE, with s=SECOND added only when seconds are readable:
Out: h=8 m=25
